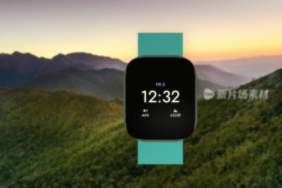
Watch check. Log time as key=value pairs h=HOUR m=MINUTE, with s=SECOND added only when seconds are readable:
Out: h=12 m=32
